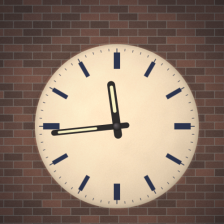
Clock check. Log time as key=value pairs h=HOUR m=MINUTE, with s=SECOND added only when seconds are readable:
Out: h=11 m=44
